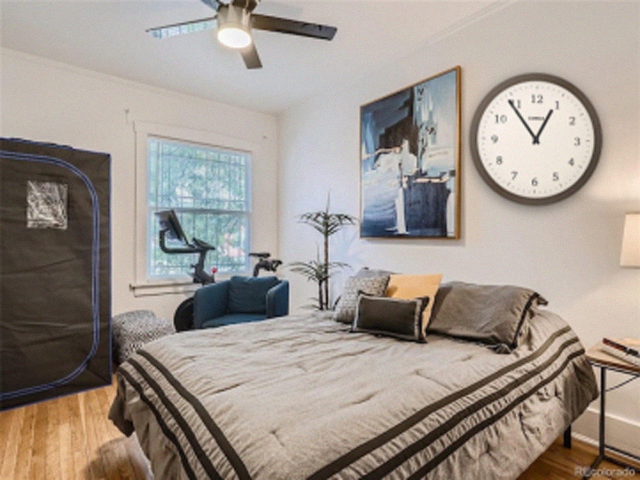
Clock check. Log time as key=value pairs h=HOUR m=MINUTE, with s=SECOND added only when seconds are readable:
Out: h=12 m=54
